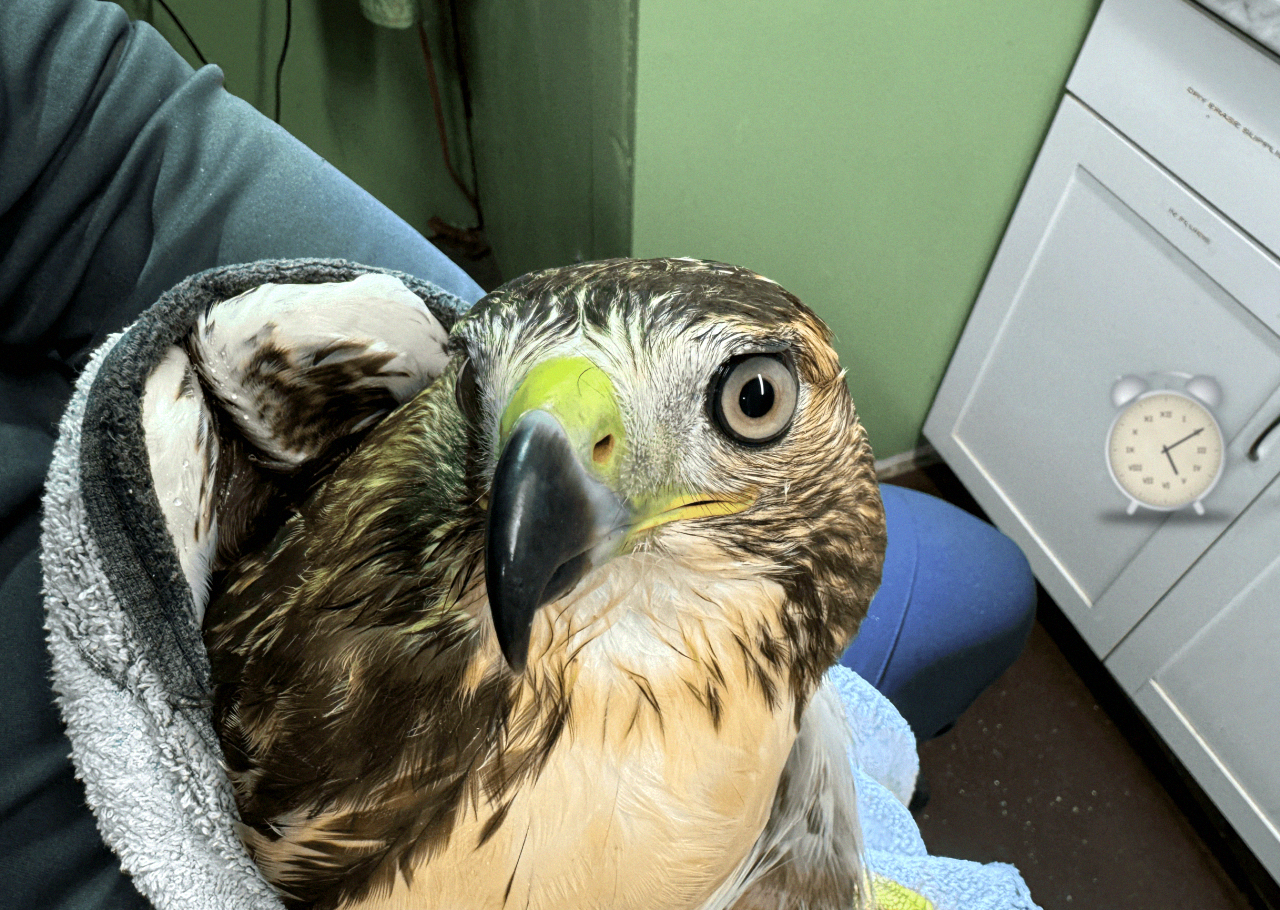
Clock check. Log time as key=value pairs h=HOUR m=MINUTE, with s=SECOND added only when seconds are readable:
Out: h=5 m=10
